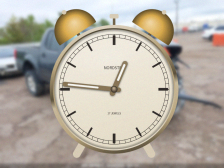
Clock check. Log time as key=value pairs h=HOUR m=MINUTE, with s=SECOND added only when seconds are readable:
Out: h=12 m=46
